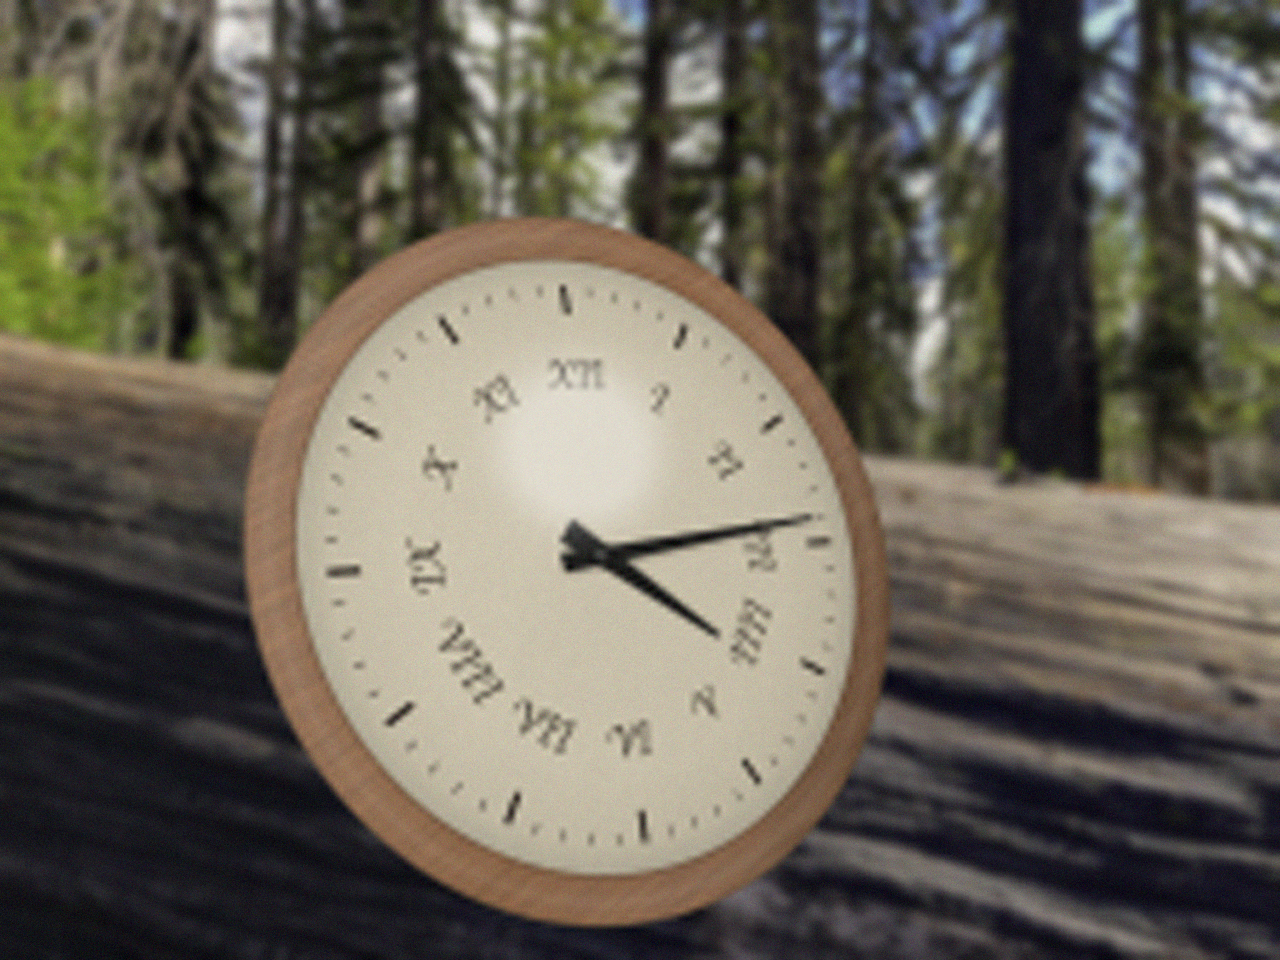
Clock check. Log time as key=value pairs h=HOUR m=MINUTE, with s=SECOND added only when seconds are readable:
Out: h=4 m=14
